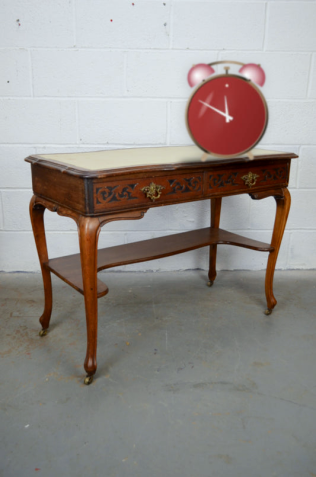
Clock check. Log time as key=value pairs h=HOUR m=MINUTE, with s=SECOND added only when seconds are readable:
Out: h=11 m=50
